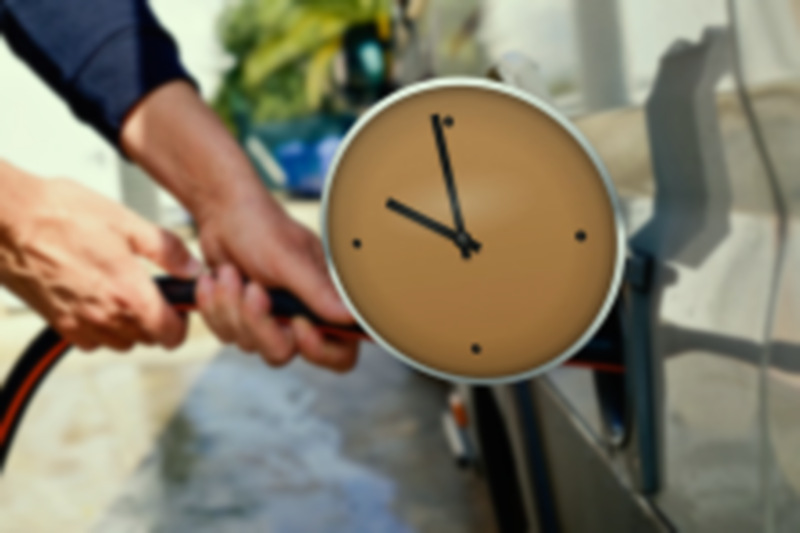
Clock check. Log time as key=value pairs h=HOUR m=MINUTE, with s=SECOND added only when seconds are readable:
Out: h=9 m=59
